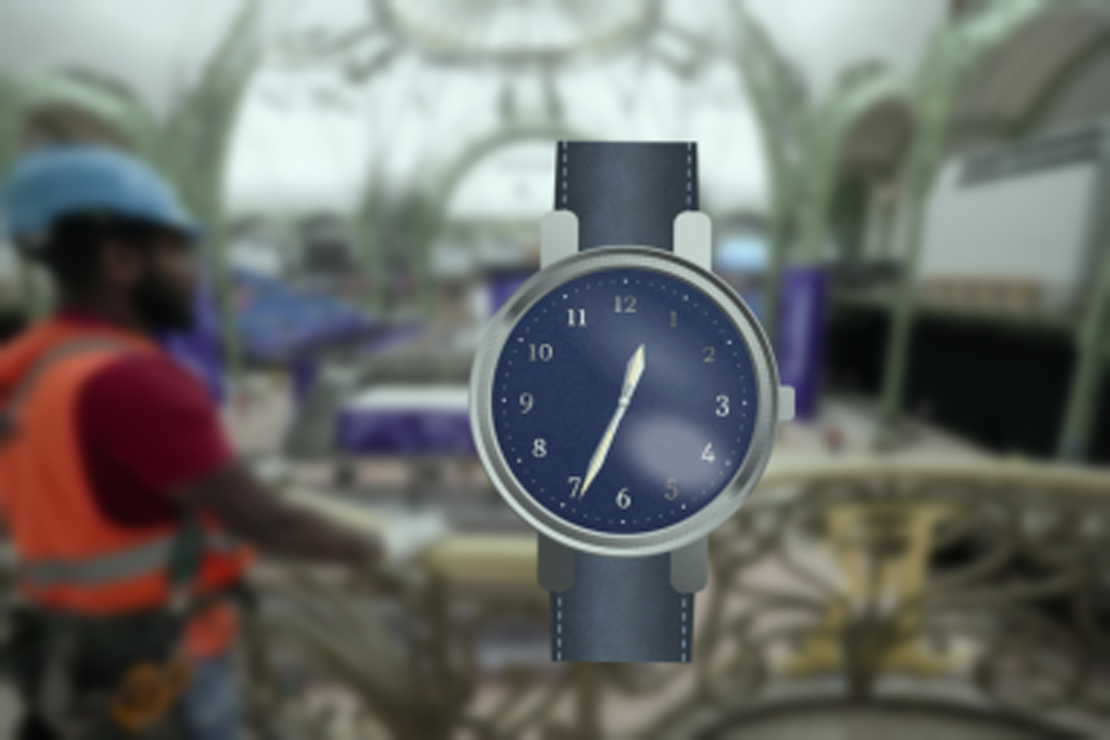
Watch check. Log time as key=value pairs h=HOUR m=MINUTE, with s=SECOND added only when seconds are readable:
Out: h=12 m=34
